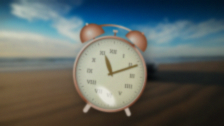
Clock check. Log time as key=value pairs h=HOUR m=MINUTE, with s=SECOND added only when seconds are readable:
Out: h=11 m=11
